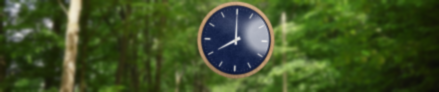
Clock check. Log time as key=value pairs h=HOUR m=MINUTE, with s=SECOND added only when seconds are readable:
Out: h=8 m=0
